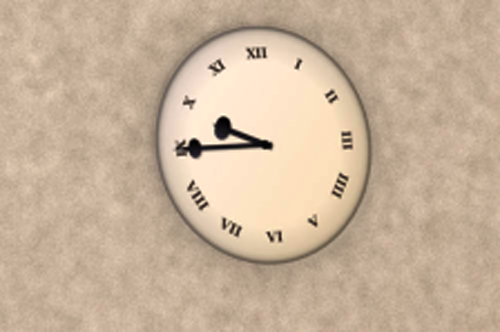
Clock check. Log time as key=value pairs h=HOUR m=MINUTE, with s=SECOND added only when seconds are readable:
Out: h=9 m=45
